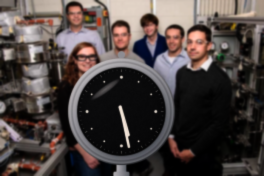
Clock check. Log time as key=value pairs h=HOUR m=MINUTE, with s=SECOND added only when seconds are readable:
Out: h=5 m=28
